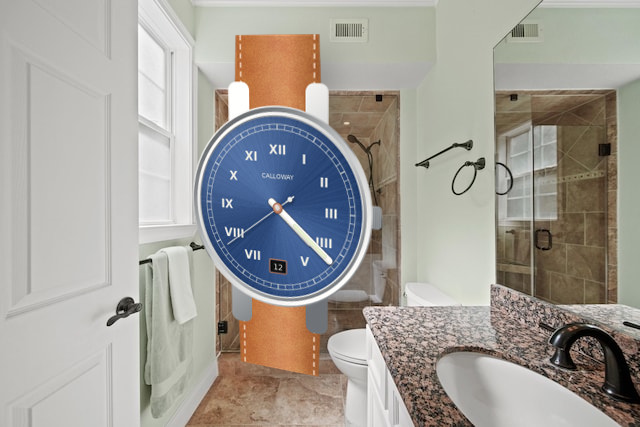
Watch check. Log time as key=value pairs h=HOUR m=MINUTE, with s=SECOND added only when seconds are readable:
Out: h=4 m=21 s=39
